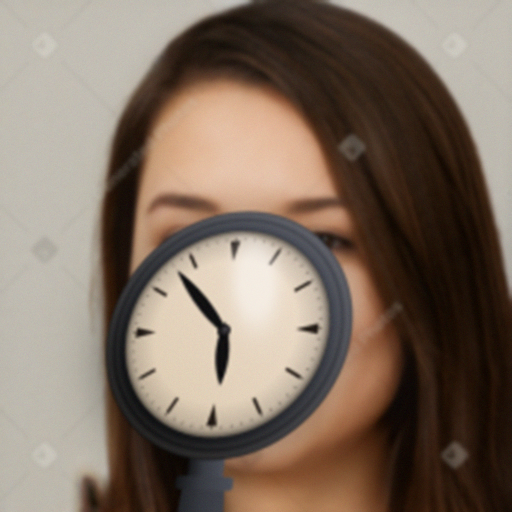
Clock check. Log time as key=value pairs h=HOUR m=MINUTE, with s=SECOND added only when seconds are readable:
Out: h=5 m=53
